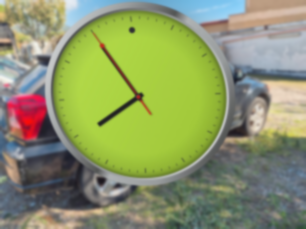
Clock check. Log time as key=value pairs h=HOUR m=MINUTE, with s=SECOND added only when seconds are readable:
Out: h=7 m=54 s=55
